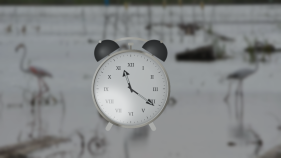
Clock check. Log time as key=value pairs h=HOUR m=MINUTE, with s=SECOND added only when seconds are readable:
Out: h=11 m=21
